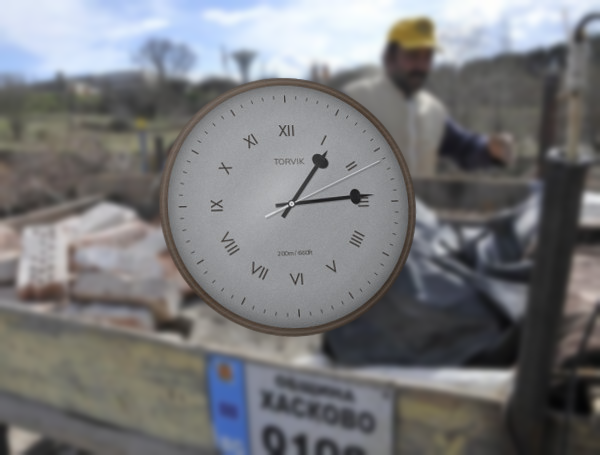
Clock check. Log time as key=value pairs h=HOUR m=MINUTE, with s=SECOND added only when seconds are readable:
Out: h=1 m=14 s=11
